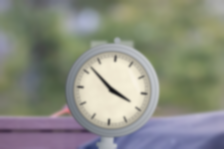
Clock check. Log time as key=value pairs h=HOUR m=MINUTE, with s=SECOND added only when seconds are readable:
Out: h=3 m=52
